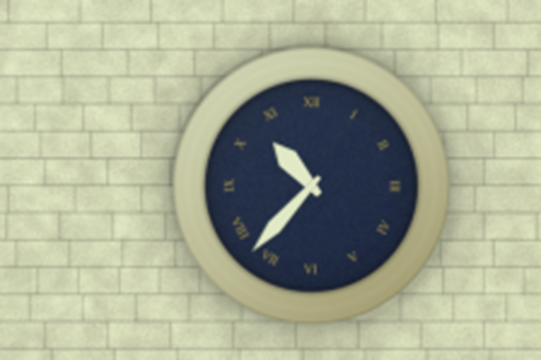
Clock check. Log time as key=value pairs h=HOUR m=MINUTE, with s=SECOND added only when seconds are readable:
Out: h=10 m=37
